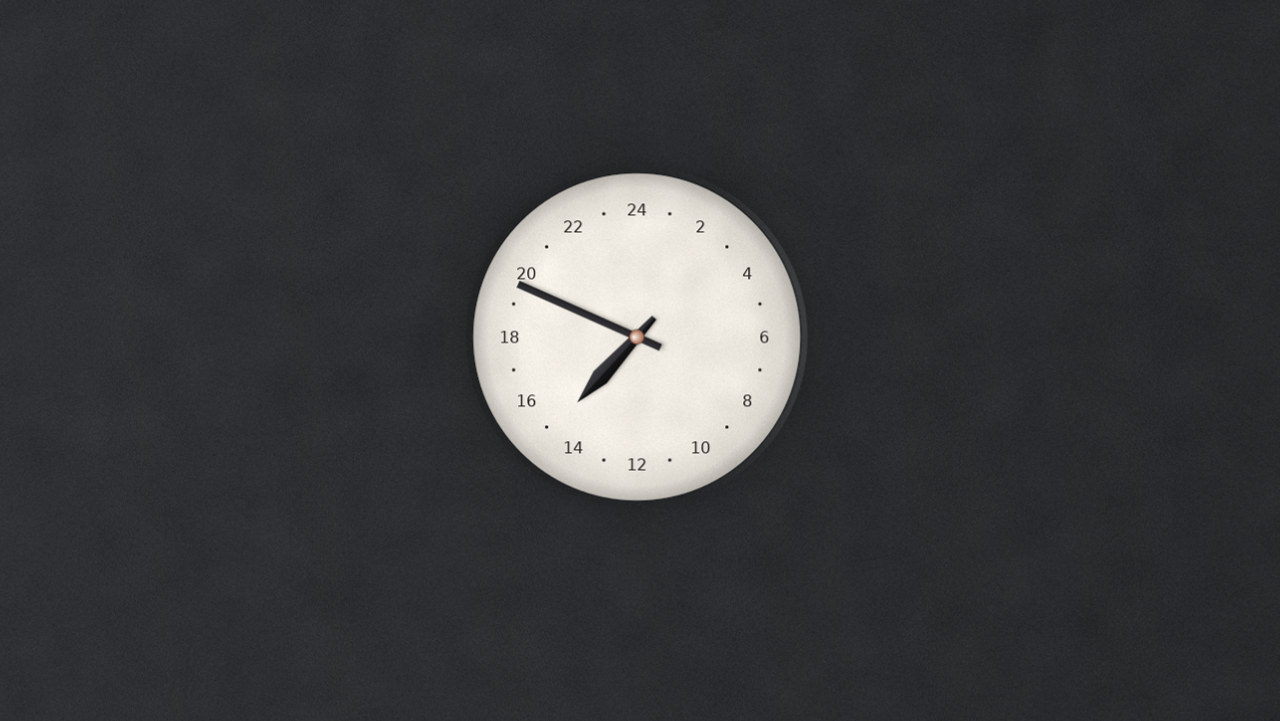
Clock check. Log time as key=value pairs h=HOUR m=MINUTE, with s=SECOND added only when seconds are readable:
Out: h=14 m=49
